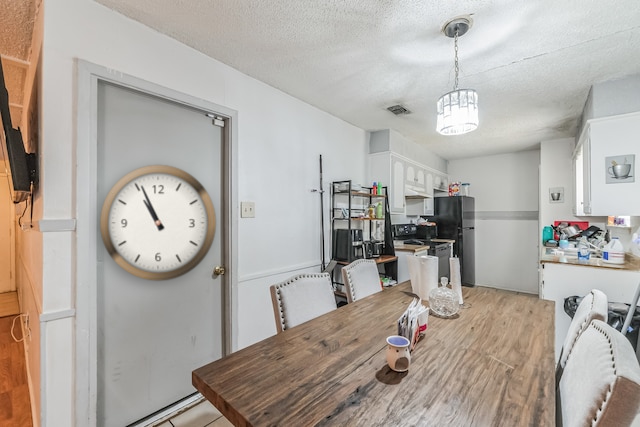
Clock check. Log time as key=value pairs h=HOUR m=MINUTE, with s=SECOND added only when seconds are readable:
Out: h=10 m=56
